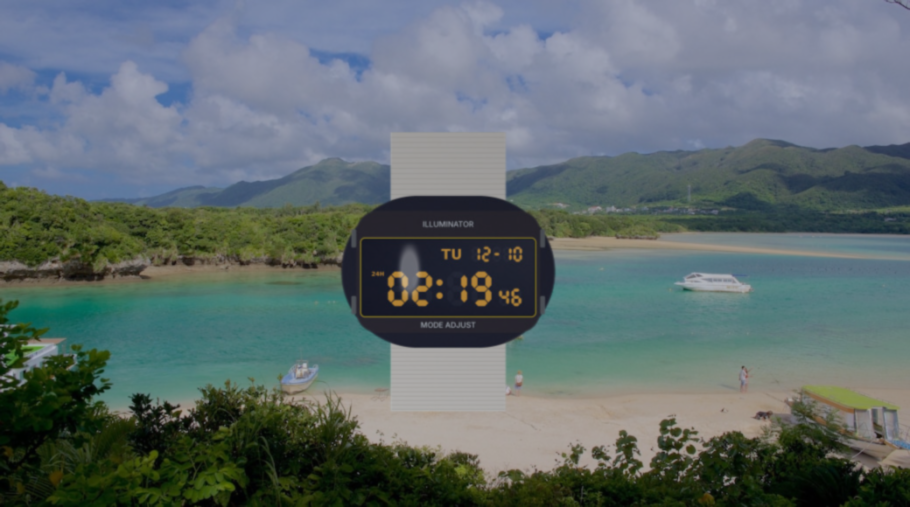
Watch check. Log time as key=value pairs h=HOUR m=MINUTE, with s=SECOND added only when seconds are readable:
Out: h=2 m=19 s=46
